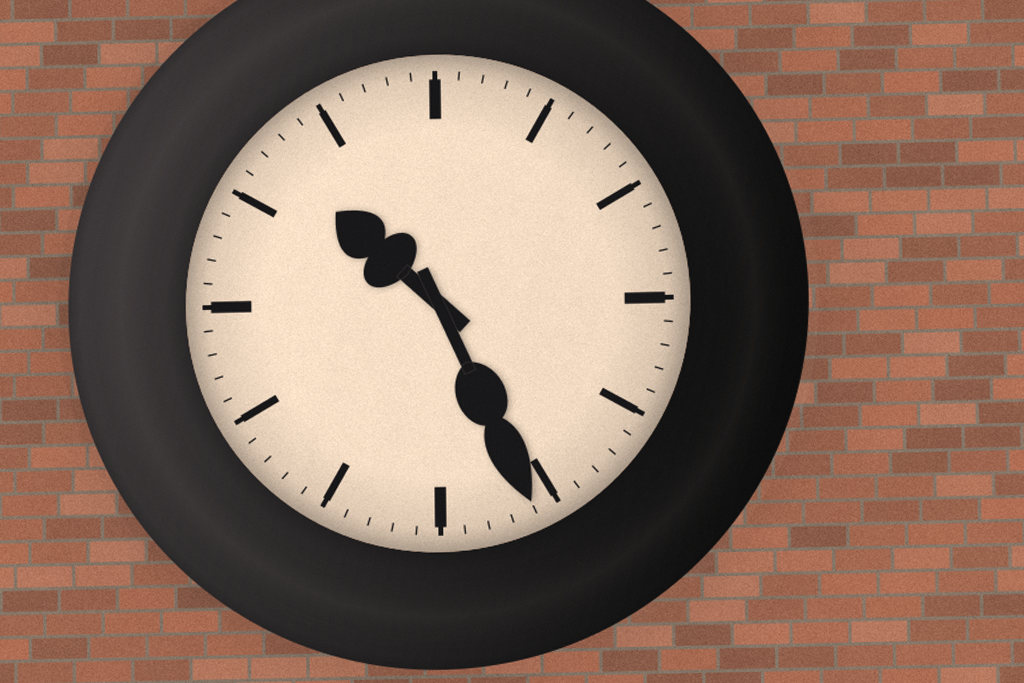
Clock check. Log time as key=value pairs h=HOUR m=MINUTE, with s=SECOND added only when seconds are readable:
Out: h=10 m=26
